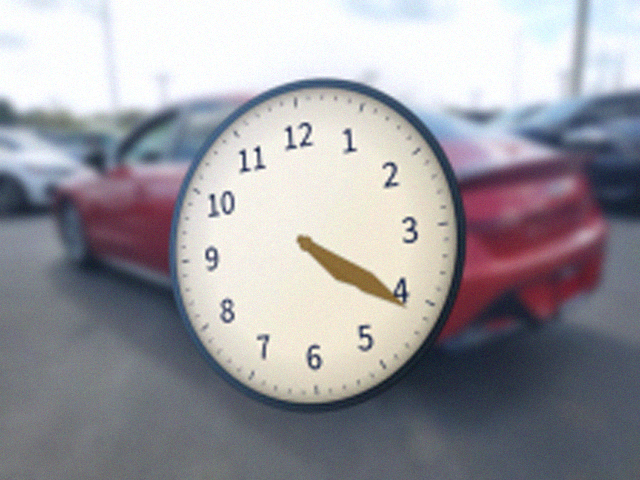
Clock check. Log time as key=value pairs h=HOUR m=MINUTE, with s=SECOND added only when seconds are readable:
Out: h=4 m=21
